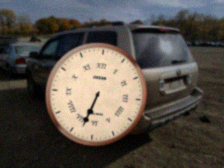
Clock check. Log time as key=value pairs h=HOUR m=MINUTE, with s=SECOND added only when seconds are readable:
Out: h=6 m=33
